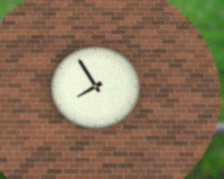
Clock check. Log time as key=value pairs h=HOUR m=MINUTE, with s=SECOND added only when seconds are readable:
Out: h=7 m=55
